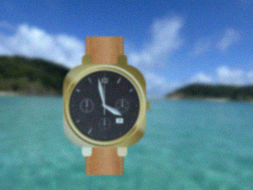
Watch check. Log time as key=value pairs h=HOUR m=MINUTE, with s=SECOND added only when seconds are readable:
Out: h=3 m=58
